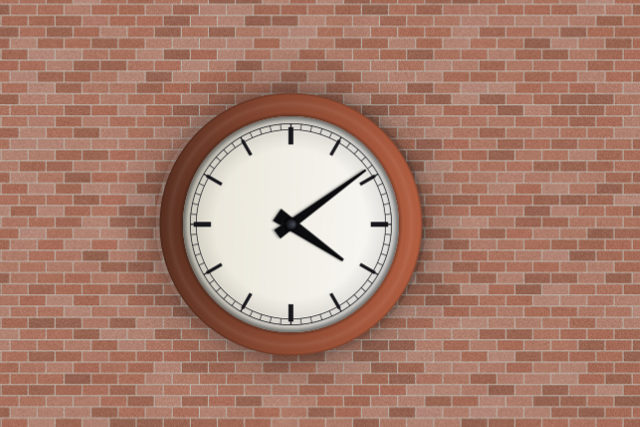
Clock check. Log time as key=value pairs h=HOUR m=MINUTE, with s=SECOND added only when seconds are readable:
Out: h=4 m=9
